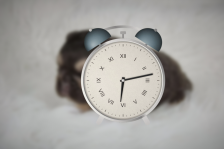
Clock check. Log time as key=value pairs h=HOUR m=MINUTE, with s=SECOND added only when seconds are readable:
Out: h=6 m=13
